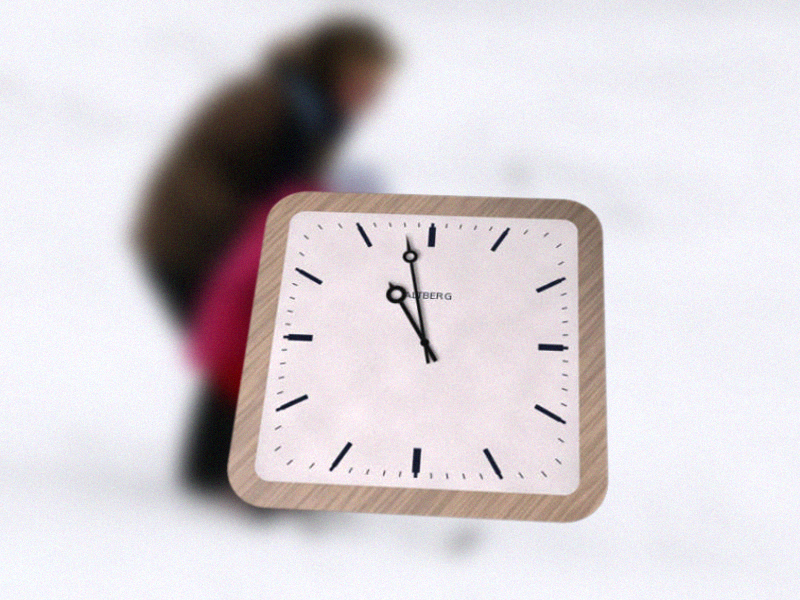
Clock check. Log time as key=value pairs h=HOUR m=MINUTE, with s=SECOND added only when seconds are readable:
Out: h=10 m=58
